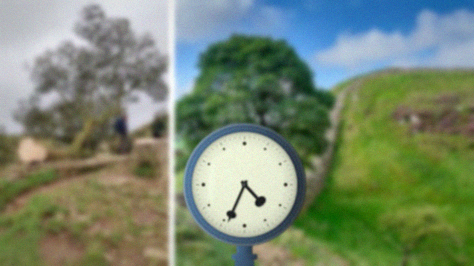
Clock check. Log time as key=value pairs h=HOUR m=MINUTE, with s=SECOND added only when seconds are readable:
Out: h=4 m=34
